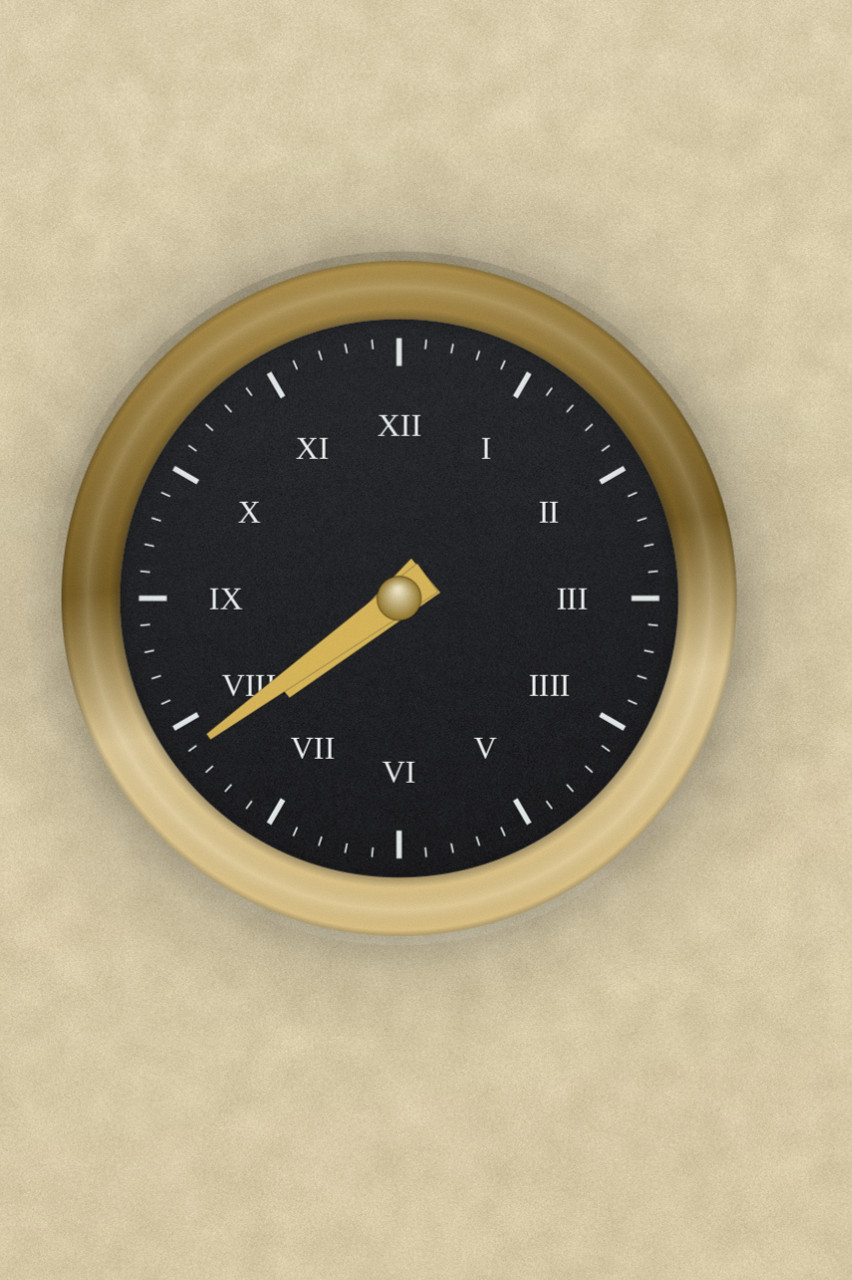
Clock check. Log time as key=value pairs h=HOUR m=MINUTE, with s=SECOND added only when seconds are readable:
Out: h=7 m=39
